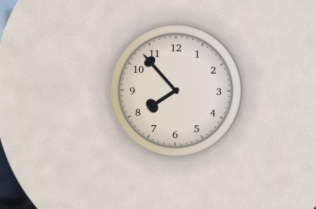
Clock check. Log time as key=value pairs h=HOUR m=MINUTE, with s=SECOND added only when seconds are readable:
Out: h=7 m=53
